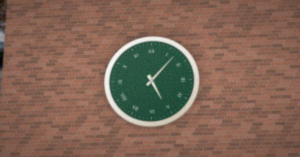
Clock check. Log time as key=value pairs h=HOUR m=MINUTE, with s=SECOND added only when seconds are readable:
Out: h=5 m=7
